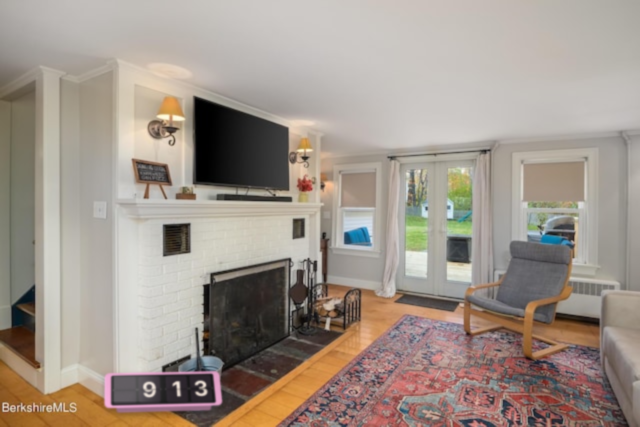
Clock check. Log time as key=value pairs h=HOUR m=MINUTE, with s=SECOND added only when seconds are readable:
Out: h=9 m=13
